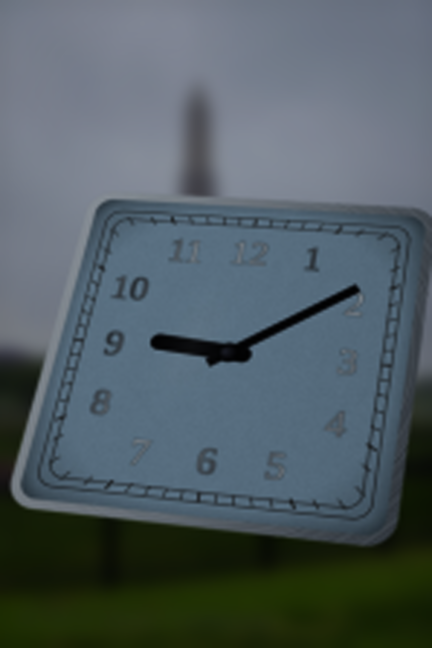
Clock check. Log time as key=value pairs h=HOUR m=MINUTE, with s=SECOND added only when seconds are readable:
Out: h=9 m=9
